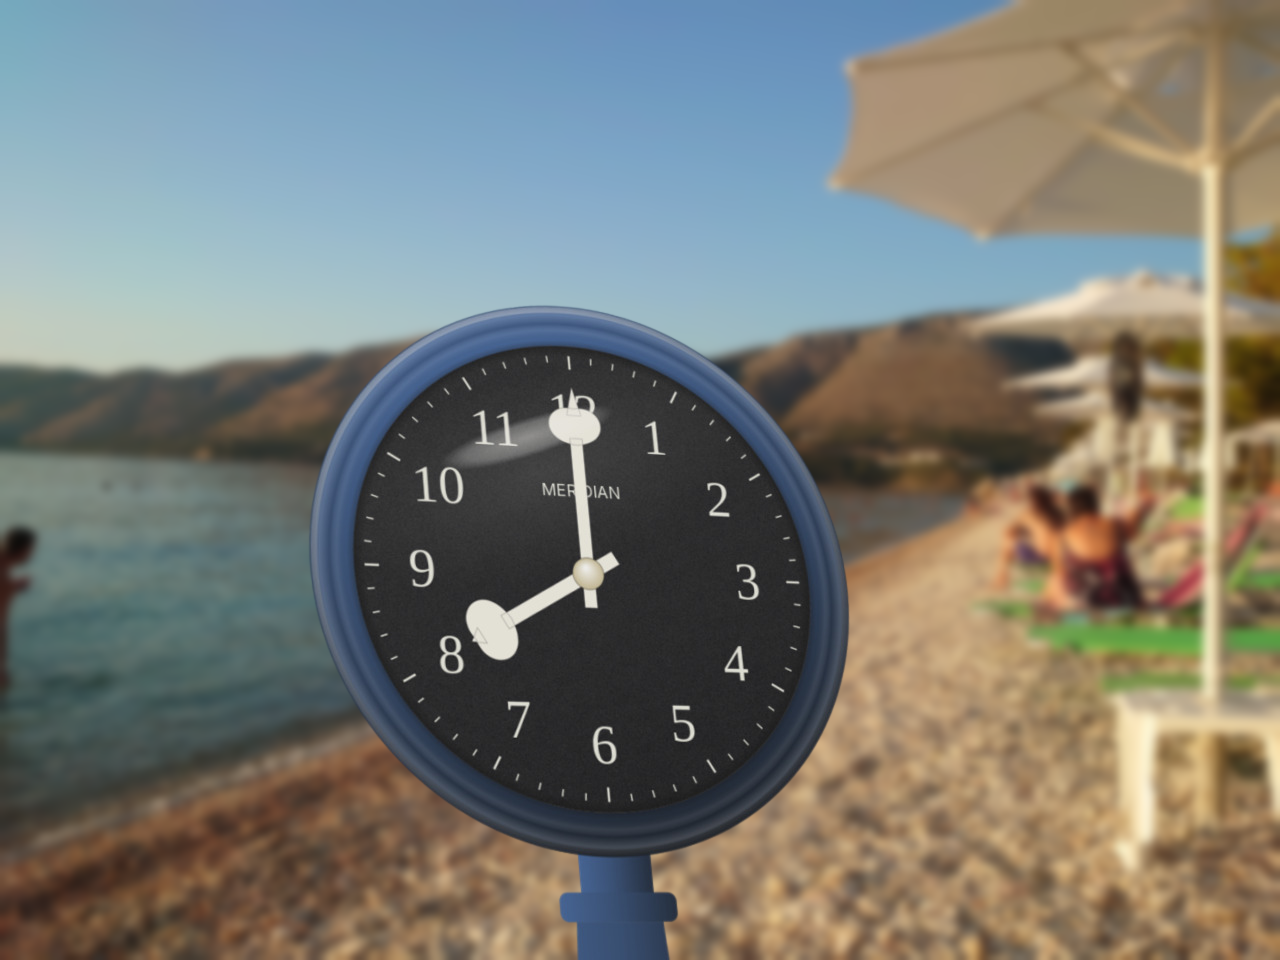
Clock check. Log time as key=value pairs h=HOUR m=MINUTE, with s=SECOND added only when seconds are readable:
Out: h=8 m=0
